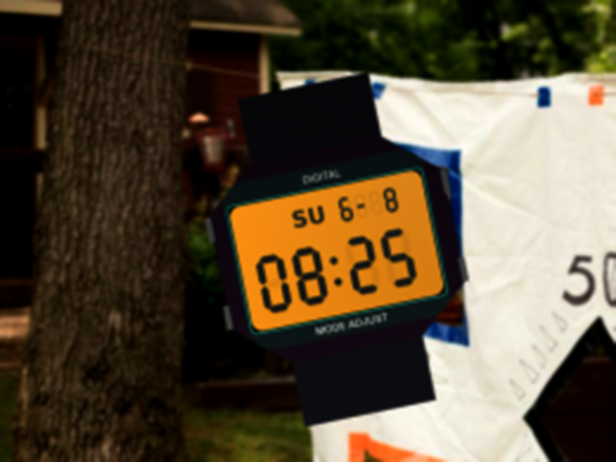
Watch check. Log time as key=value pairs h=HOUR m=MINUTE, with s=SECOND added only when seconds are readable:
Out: h=8 m=25
